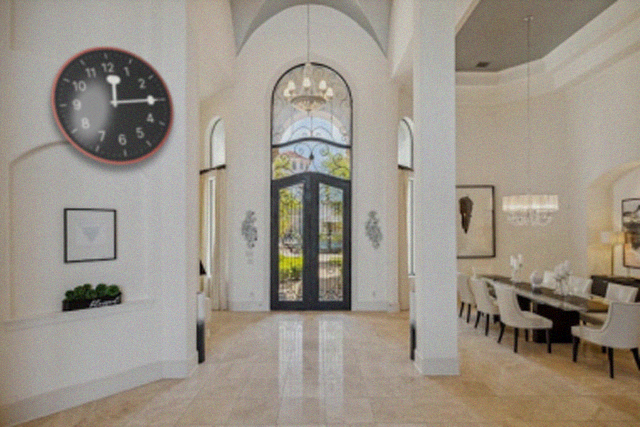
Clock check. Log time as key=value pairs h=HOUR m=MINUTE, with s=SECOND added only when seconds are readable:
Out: h=12 m=15
